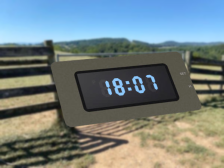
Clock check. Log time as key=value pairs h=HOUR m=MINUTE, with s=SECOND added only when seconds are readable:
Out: h=18 m=7
